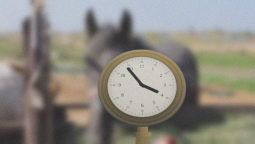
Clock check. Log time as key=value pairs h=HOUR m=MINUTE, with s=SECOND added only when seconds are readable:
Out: h=3 m=54
